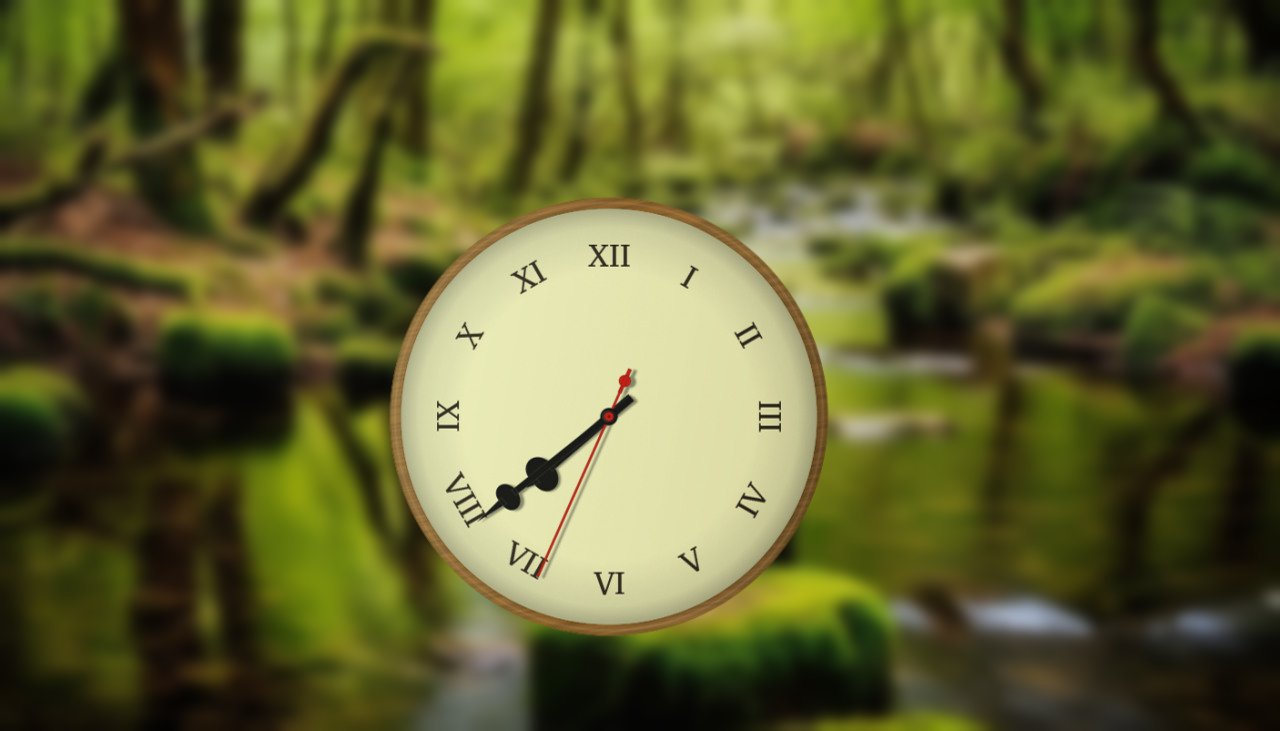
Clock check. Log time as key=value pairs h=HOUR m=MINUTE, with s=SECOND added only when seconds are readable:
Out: h=7 m=38 s=34
